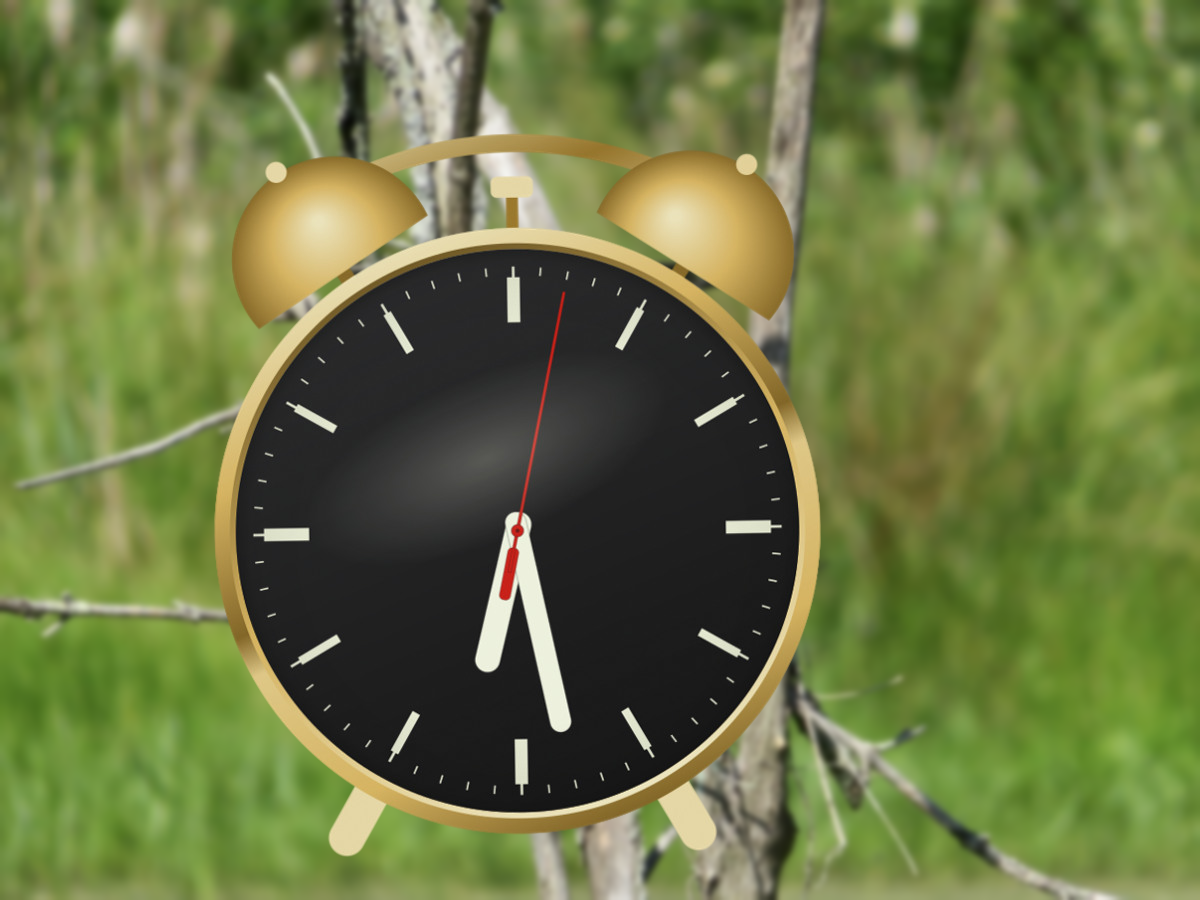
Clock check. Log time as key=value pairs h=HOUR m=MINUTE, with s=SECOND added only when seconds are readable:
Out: h=6 m=28 s=2
